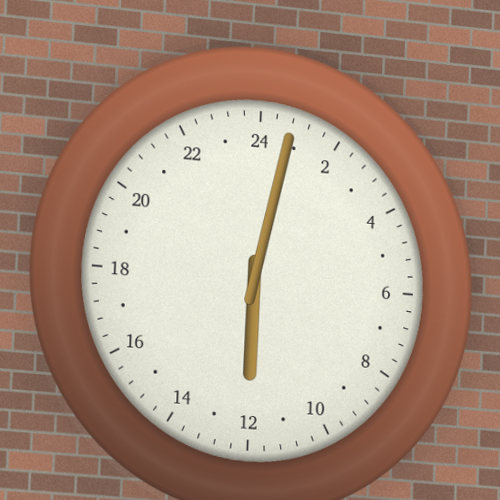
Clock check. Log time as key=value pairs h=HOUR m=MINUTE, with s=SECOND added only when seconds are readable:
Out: h=12 m=2
